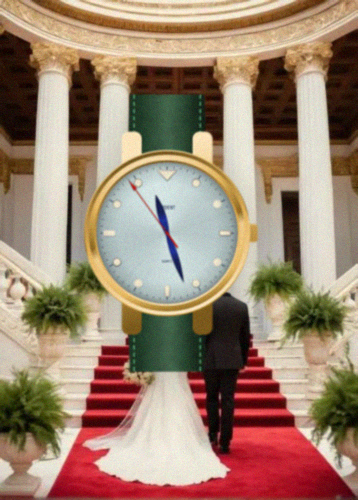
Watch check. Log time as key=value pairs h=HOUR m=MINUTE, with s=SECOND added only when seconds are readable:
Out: h=11 m=26 s=54
